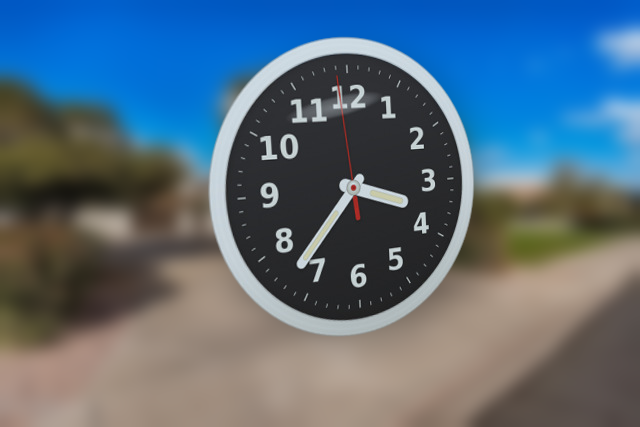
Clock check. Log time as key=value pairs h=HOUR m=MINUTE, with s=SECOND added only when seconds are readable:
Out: h=3 m=36 s=59
